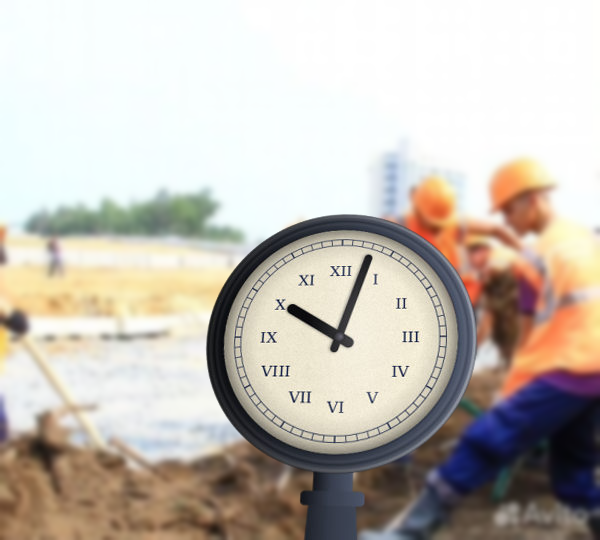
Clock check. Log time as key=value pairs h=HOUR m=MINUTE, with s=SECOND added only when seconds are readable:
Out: h=10 m=3
